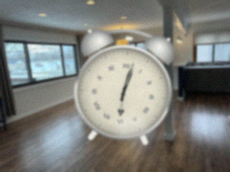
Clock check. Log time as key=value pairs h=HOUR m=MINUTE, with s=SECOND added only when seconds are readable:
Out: h=6 m=2
